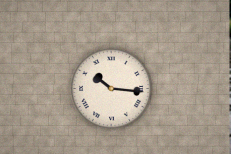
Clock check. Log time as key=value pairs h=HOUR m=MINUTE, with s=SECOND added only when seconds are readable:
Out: h=10 m=16
